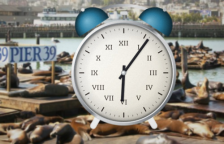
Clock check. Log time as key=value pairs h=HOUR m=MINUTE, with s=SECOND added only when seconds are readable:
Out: h=6 m=6
